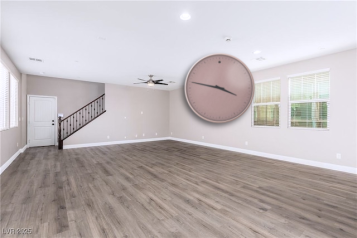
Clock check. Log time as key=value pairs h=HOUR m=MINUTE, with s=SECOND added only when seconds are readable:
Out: h=3 m=47
